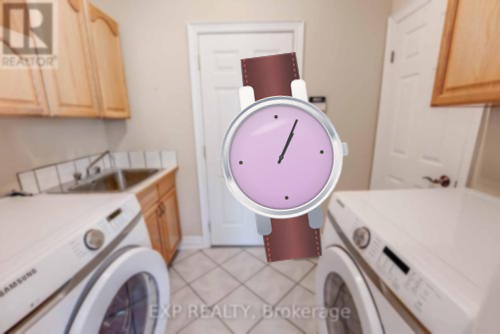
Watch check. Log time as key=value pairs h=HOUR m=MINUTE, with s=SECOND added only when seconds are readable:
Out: h=1 m=5
